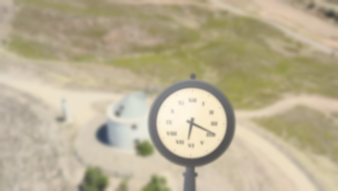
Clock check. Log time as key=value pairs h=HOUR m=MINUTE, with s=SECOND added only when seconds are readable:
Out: h=6 m=19
